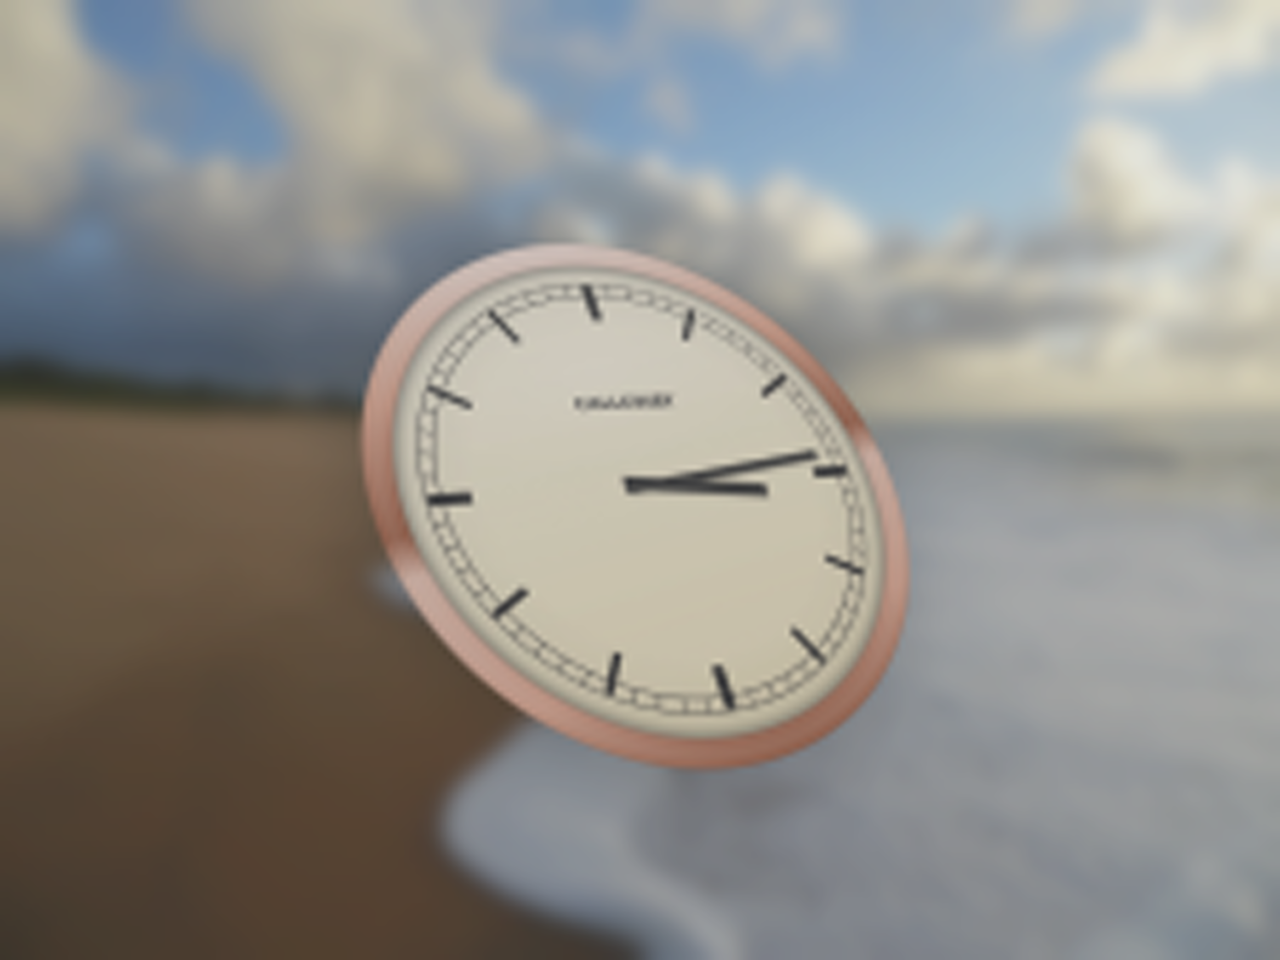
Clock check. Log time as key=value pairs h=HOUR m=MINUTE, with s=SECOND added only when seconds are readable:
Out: h=3 m=14
